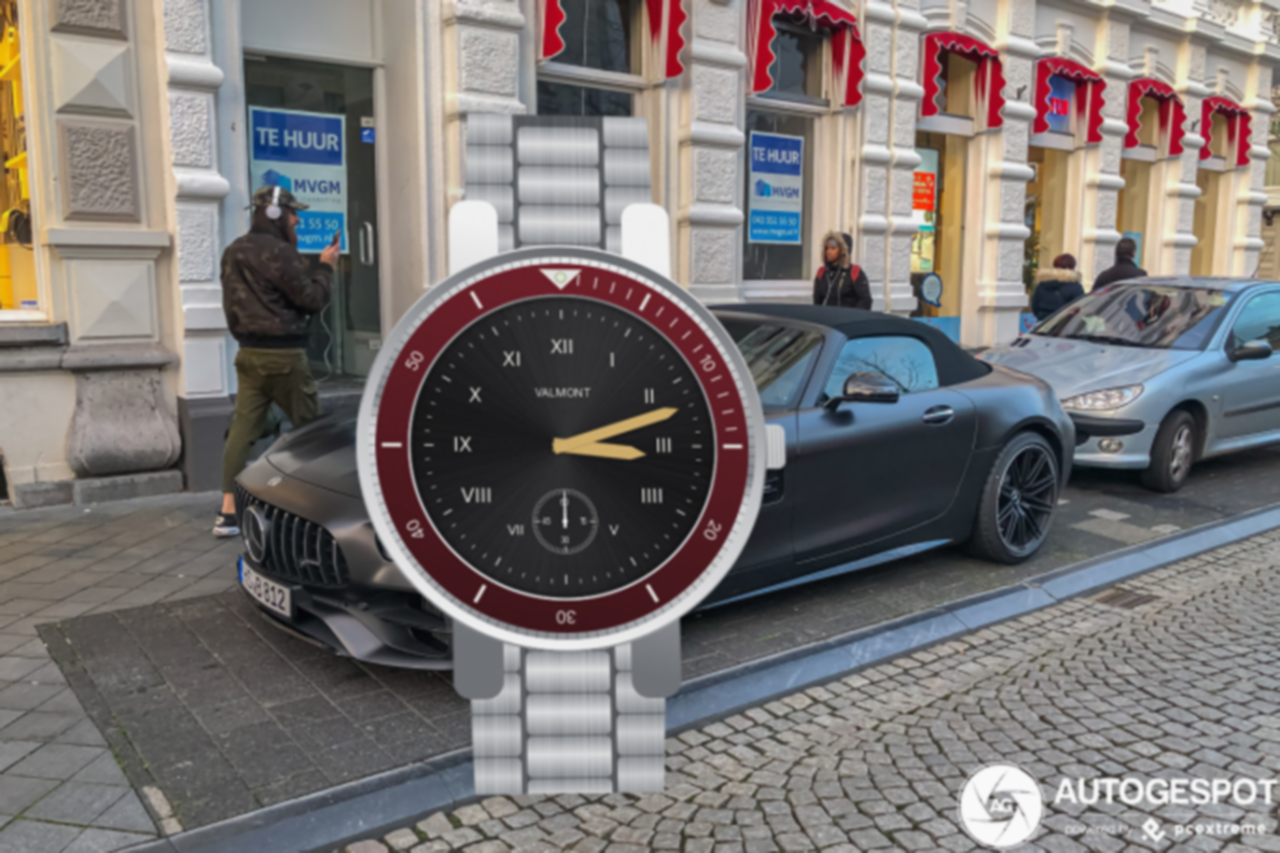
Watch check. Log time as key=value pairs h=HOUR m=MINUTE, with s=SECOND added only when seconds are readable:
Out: h=3 m=12
